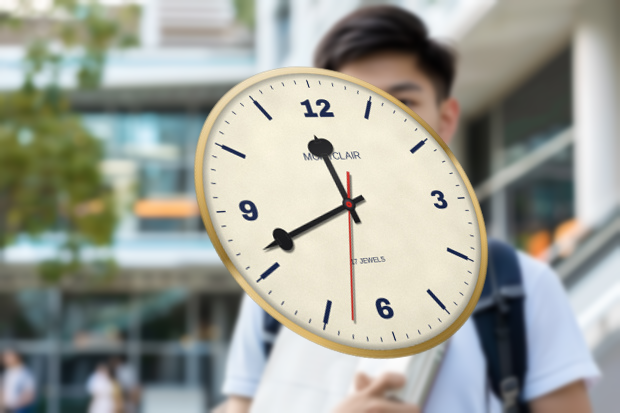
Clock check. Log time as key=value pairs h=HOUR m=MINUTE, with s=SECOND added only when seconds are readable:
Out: h=11 m=41 s=33
